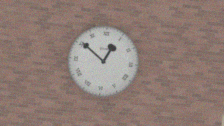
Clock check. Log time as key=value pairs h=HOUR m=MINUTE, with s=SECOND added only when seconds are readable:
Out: h=12 m=51
